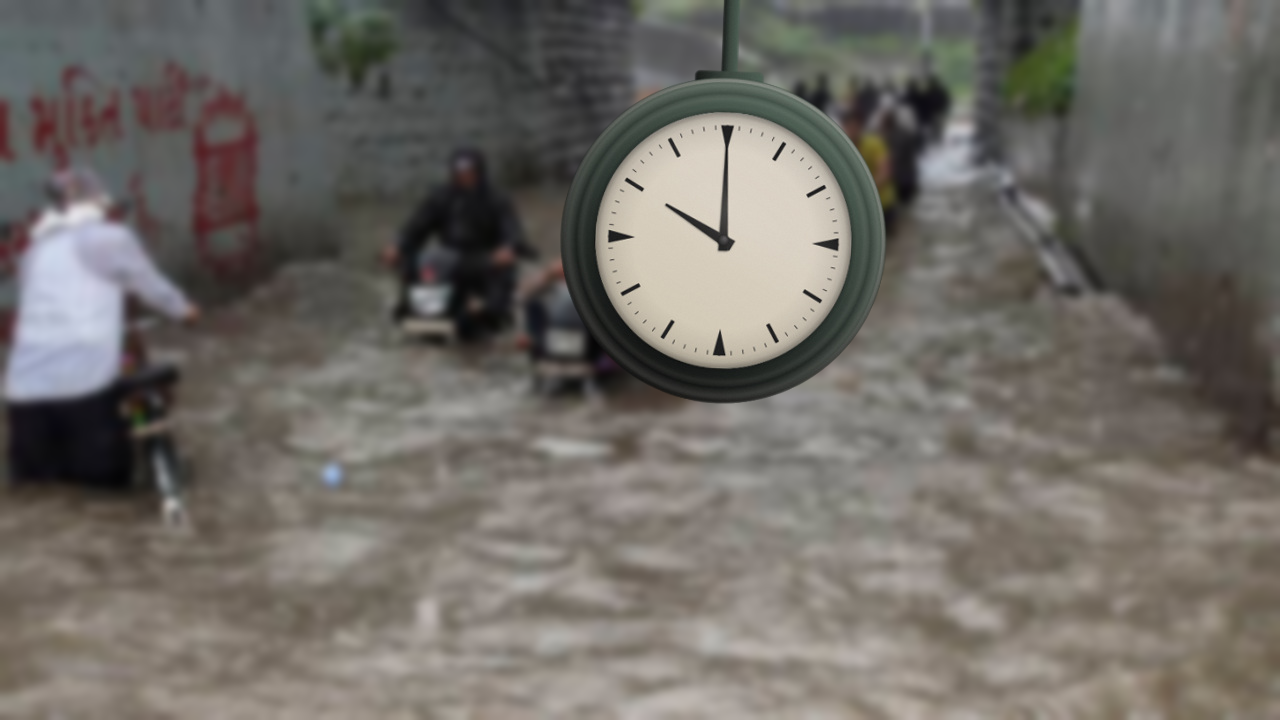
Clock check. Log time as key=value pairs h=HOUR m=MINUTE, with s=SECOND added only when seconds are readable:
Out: h=10 m=0
